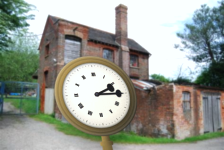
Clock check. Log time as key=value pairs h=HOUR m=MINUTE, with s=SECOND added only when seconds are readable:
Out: h=2 m=15
